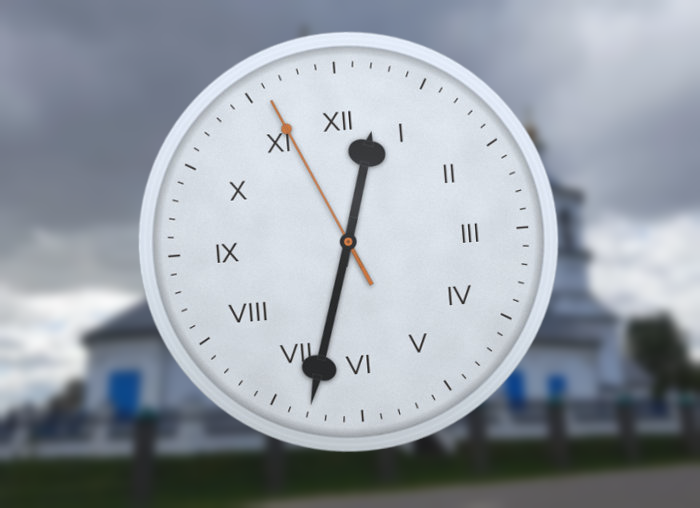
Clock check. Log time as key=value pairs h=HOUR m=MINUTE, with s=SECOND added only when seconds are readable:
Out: h=12 m=32 s=56
